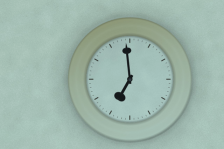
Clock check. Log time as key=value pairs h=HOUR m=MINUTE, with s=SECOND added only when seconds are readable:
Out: h=6 m=59
